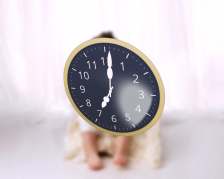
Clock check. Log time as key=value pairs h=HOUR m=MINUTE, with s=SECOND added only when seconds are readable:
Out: h=7 m=1
